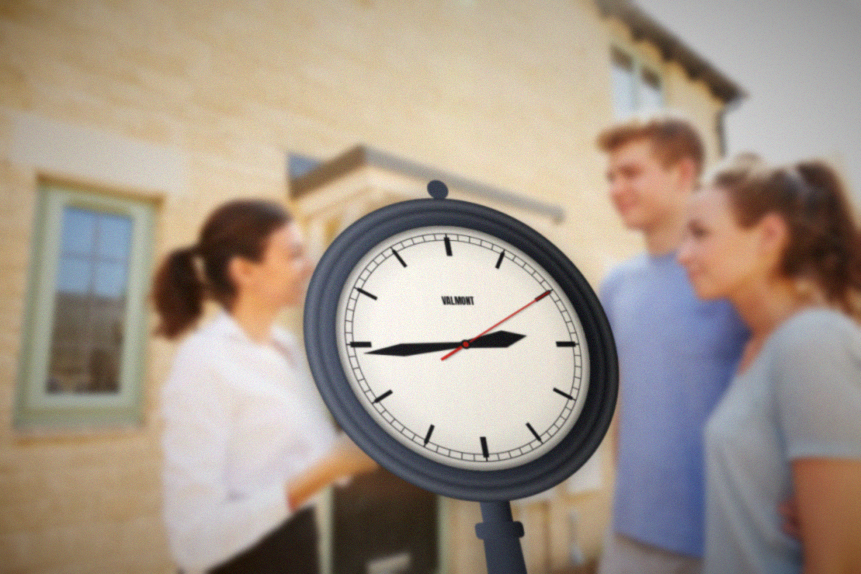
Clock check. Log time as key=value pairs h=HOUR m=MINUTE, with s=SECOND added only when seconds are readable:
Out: h=2 m=44 s=10
